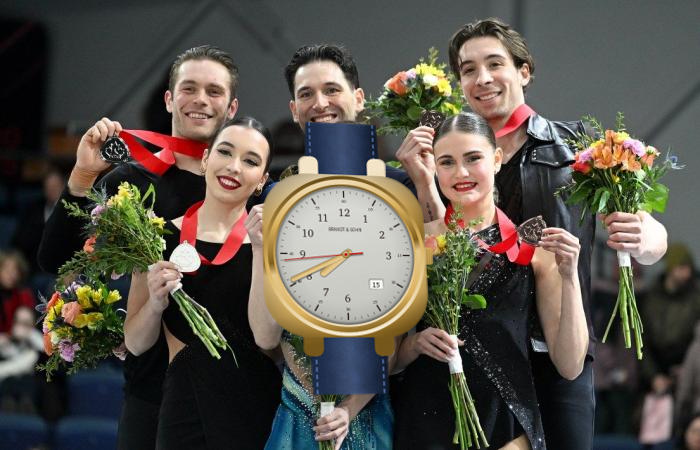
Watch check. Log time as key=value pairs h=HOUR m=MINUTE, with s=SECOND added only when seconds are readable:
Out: h=7 m=40 s=44
